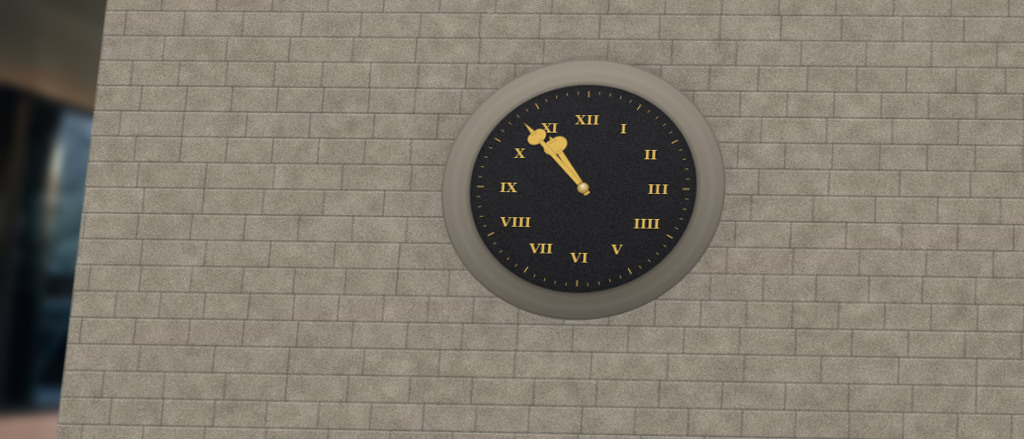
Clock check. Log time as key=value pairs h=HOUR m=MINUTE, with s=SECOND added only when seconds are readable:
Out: h=10 m=53
